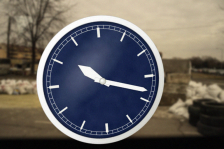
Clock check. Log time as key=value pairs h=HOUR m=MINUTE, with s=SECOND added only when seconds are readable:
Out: h=10 m=18
